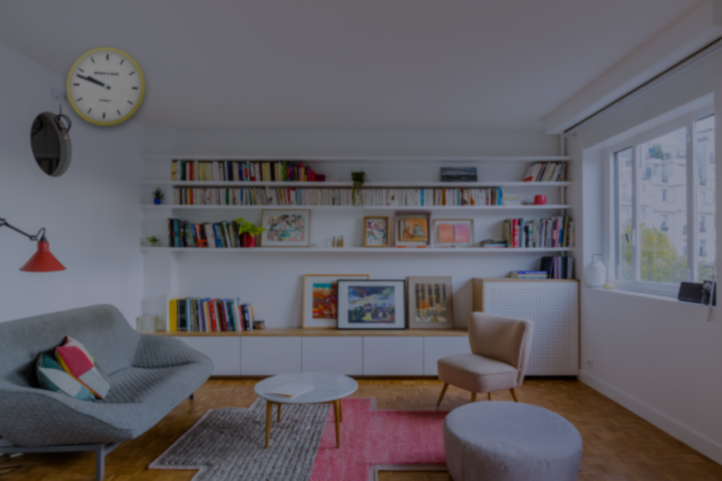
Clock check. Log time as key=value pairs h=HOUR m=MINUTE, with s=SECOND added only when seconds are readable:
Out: h=9 m=48
